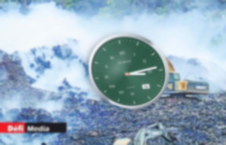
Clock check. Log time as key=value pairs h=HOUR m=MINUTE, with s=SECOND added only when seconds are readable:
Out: h=3 m=14
